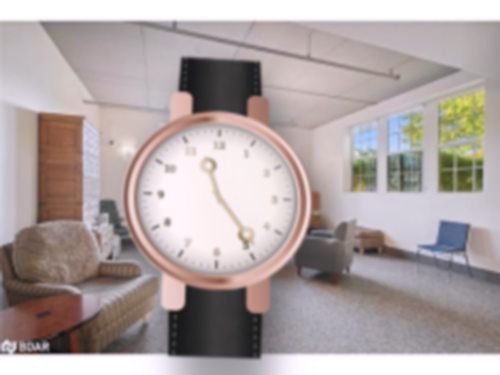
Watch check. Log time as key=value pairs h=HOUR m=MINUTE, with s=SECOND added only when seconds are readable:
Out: h=11 m=24
